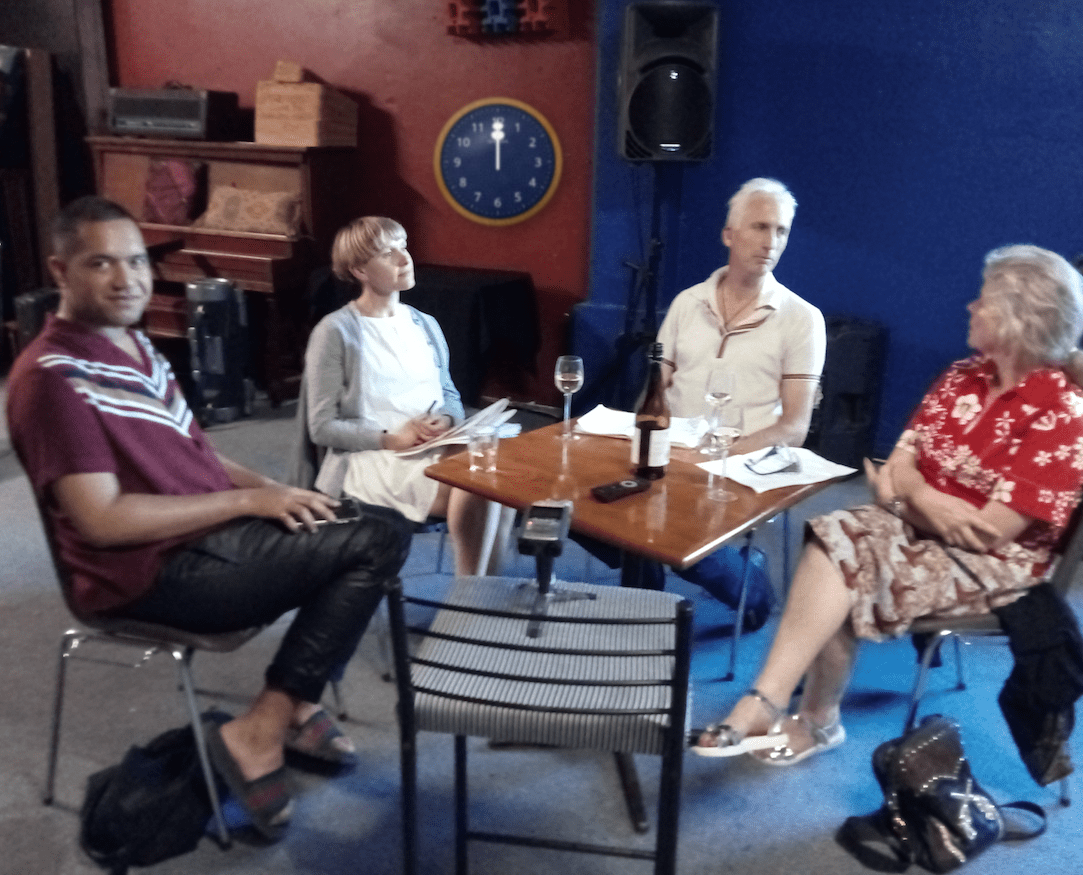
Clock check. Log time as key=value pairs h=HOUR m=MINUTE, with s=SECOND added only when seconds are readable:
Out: h=12 m=0
